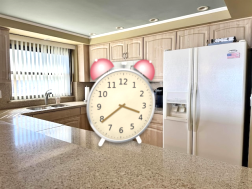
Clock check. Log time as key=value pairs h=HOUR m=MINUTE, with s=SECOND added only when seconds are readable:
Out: h=3 m=39
